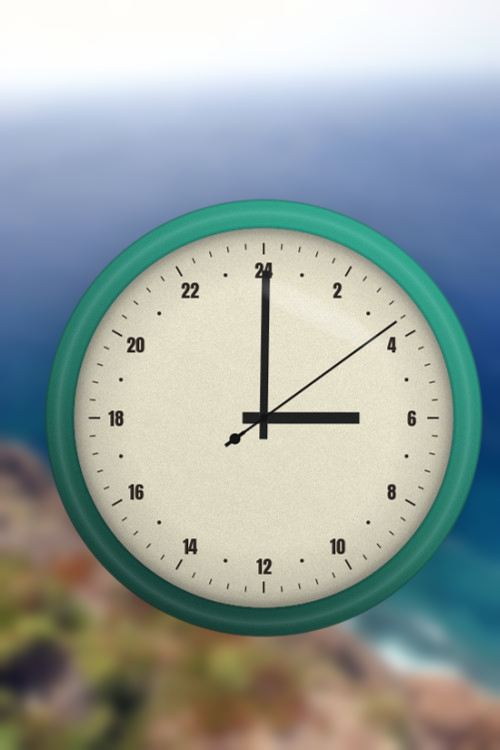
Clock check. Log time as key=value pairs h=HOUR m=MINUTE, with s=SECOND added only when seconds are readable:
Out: h=6 m=0 s=9
